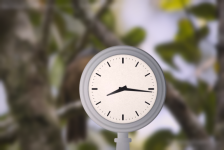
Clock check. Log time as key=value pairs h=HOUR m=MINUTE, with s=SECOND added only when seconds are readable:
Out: h=8 m=16
